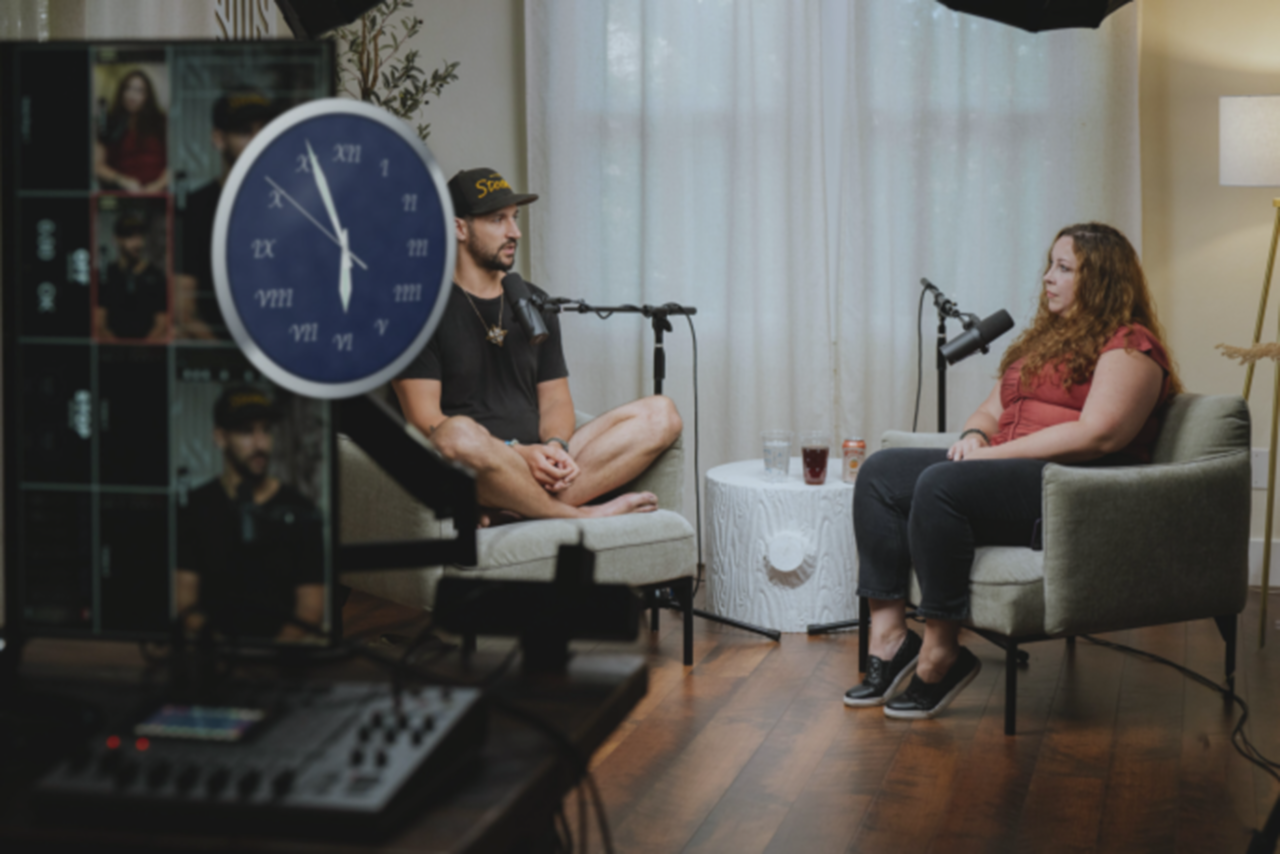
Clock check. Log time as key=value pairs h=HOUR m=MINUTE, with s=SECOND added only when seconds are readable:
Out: h=5 m=55 s=51
